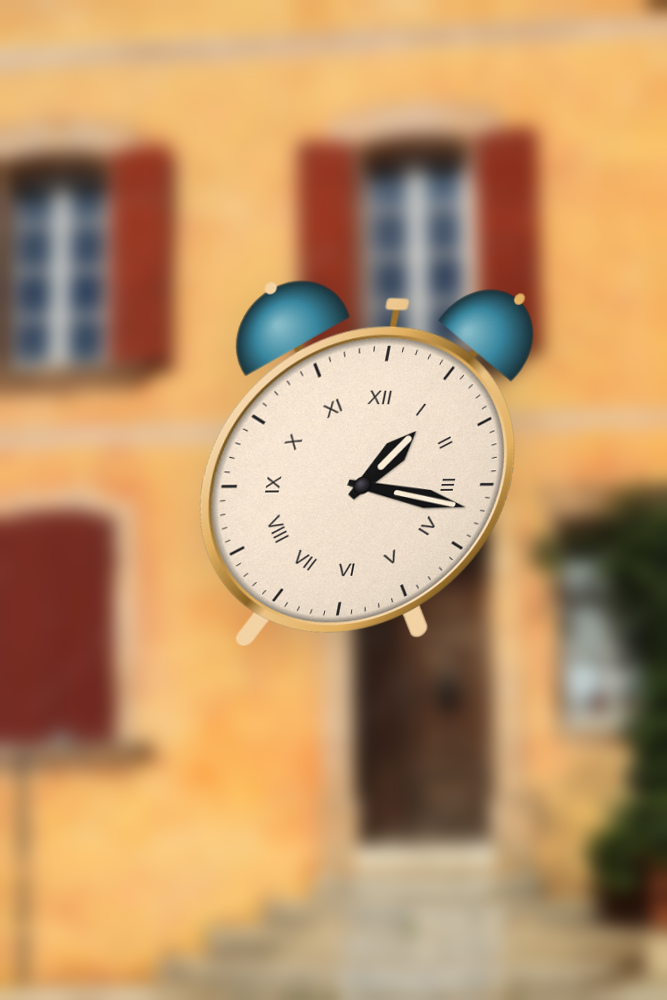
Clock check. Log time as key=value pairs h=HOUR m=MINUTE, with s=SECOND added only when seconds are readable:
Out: h=1 m=17
